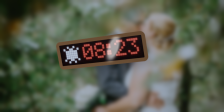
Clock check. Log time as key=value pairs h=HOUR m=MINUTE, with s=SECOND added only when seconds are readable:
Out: h=8 m=23
